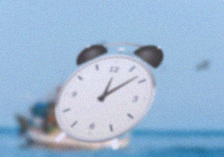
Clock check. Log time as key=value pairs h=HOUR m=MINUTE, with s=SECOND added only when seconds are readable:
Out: h=12 m=8
